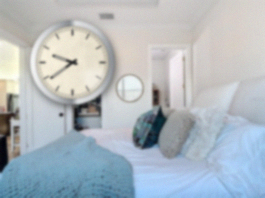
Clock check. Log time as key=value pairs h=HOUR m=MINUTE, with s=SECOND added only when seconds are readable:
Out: h=9 m=39
